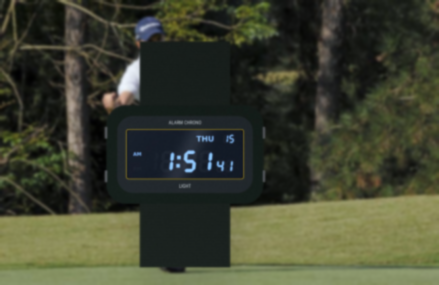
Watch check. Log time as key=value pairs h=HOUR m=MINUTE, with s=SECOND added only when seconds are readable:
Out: h=1 m=51 s=41
